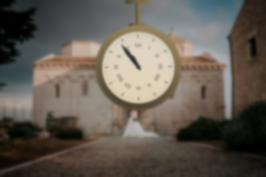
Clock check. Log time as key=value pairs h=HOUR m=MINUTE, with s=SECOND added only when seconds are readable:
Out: h=10 m=54
